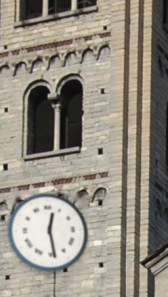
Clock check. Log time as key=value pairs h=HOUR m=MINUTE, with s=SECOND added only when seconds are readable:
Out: h=12 m=29
